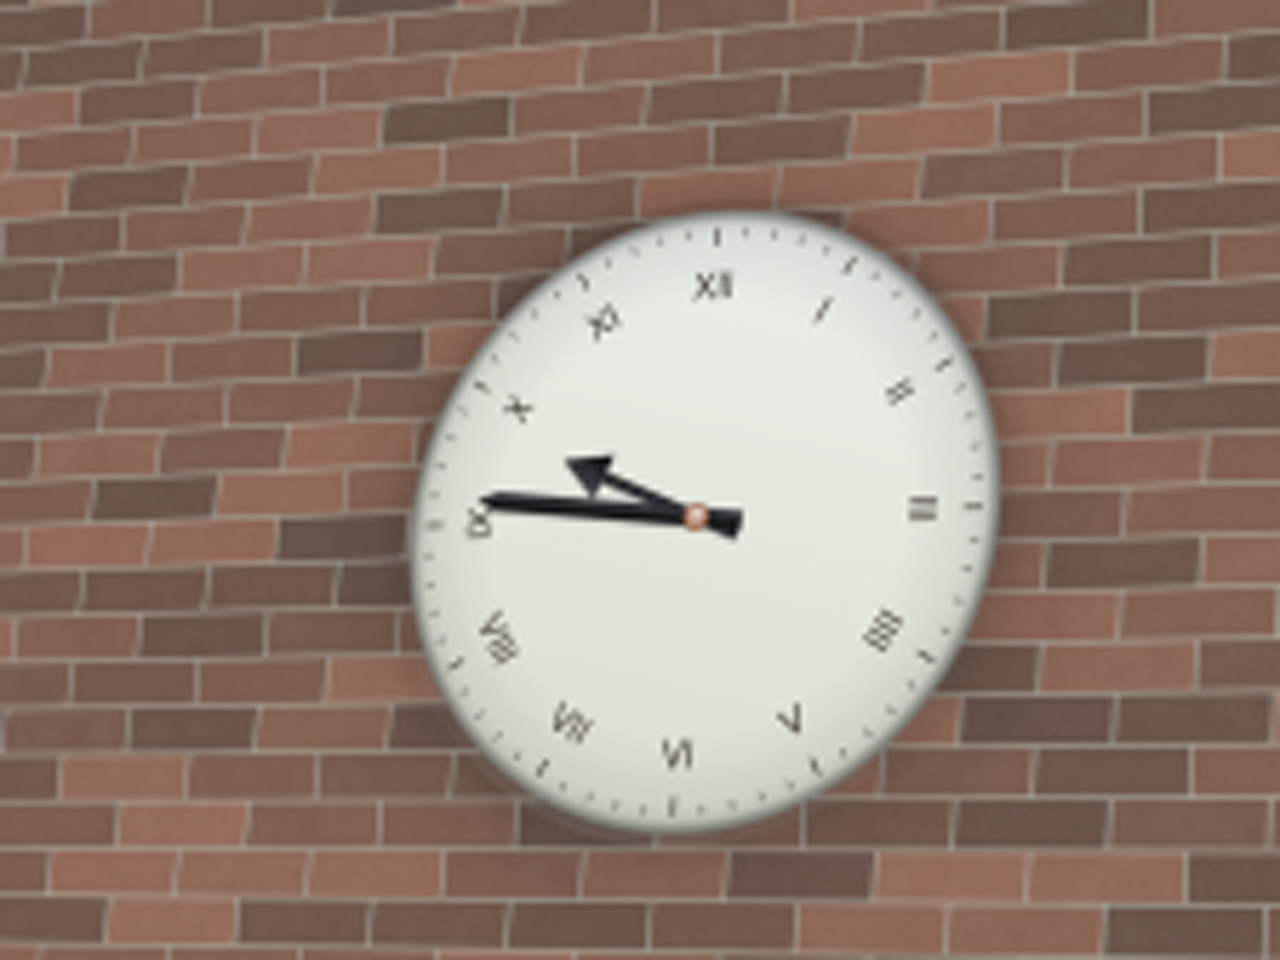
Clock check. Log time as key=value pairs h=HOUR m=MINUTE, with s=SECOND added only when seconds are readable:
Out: h=9 m=46
